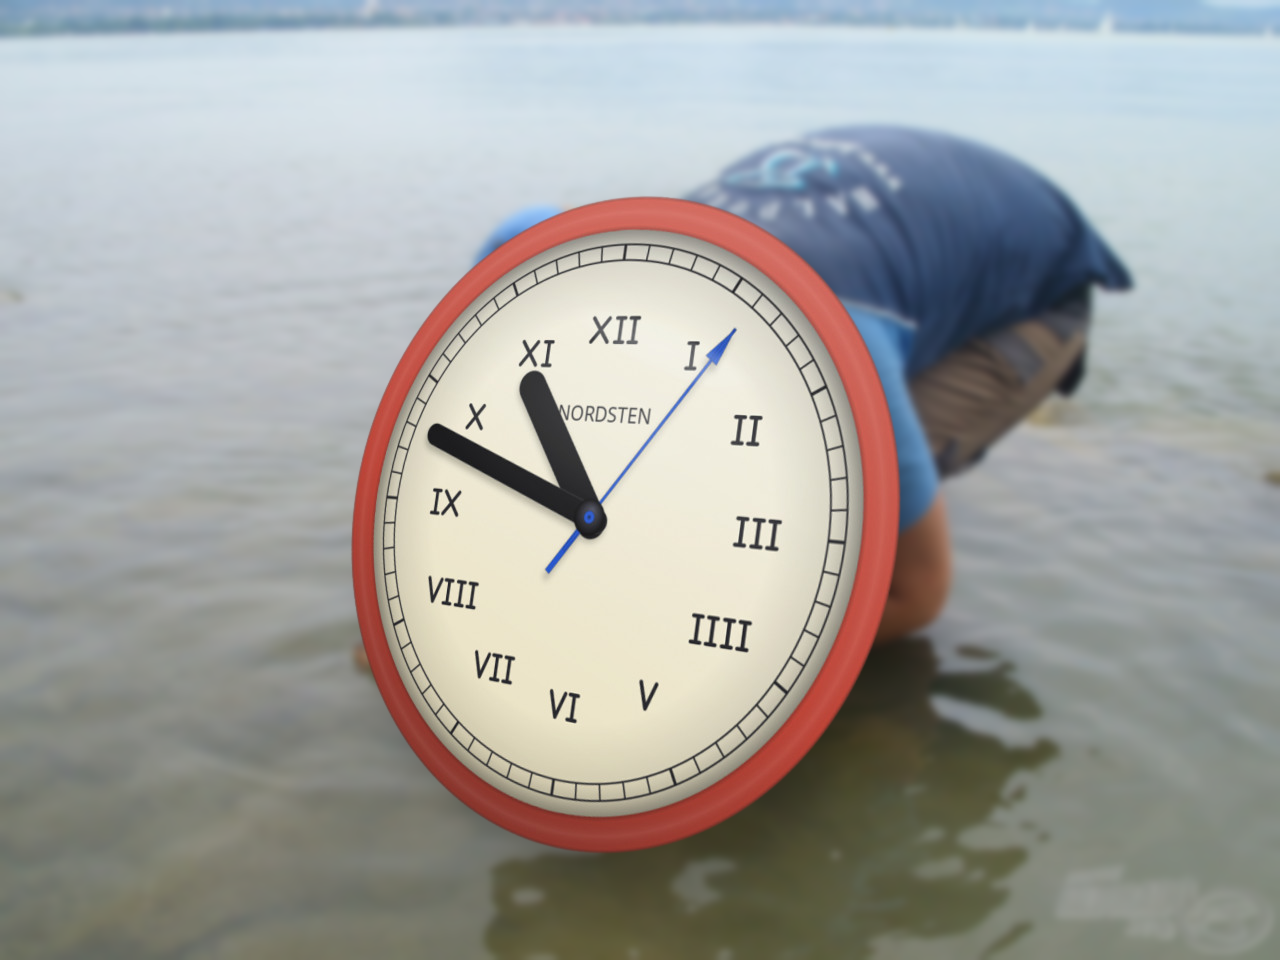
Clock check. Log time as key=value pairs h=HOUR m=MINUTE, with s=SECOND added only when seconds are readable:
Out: h=10 m=48 s=6
